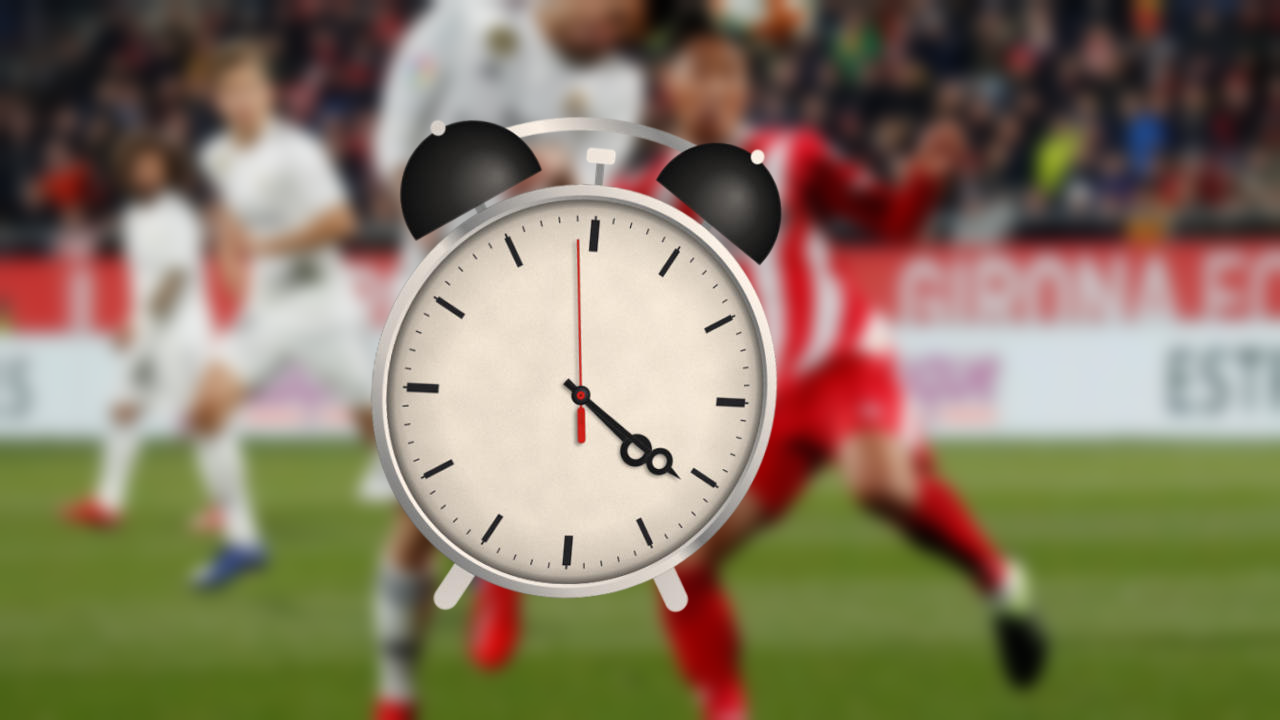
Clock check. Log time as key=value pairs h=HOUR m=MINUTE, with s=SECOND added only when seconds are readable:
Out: h=4 m=20 s=59
